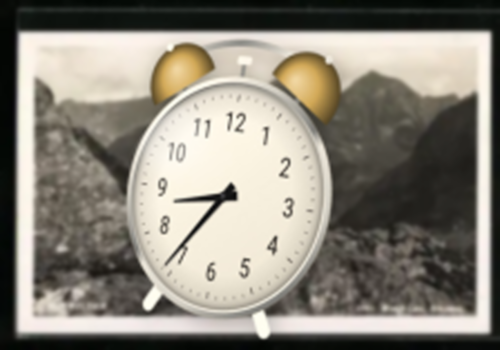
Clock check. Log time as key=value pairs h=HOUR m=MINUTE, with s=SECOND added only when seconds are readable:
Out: h=8 m=36
